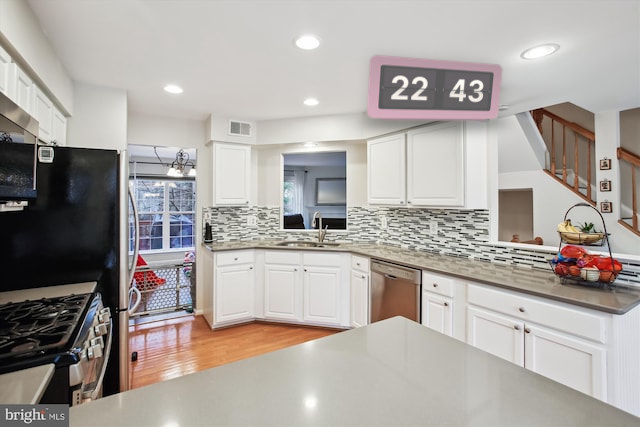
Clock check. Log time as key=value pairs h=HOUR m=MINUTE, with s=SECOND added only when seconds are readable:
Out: h=22 m=43
